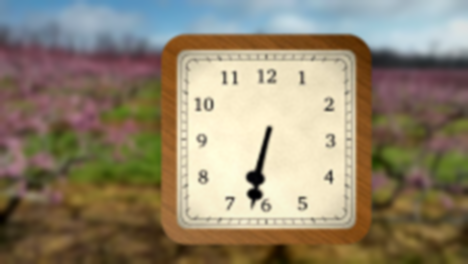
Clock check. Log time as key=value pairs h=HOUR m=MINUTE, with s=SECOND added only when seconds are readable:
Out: h=6 m=32
